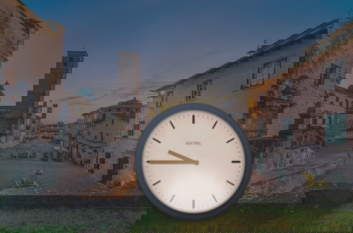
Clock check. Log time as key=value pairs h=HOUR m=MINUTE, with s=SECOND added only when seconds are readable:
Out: h=9 m=45
